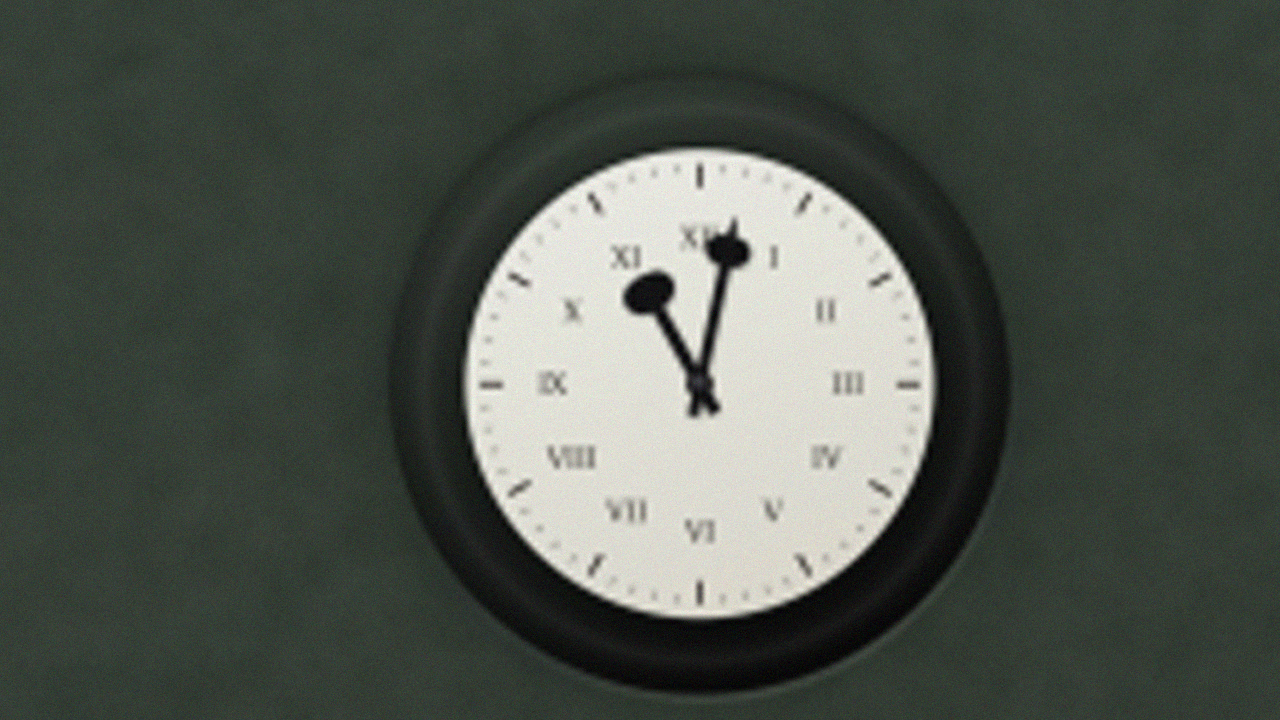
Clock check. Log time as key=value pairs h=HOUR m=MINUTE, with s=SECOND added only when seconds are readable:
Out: h=11 m=2
